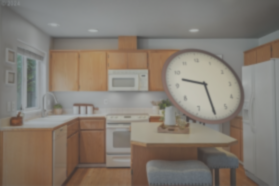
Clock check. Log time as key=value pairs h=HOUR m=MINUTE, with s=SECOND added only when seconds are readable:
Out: h=9 m=30
